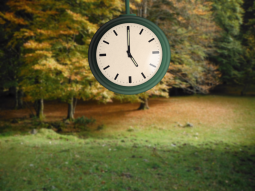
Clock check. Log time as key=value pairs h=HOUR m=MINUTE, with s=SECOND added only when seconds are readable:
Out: h=5 m=0
